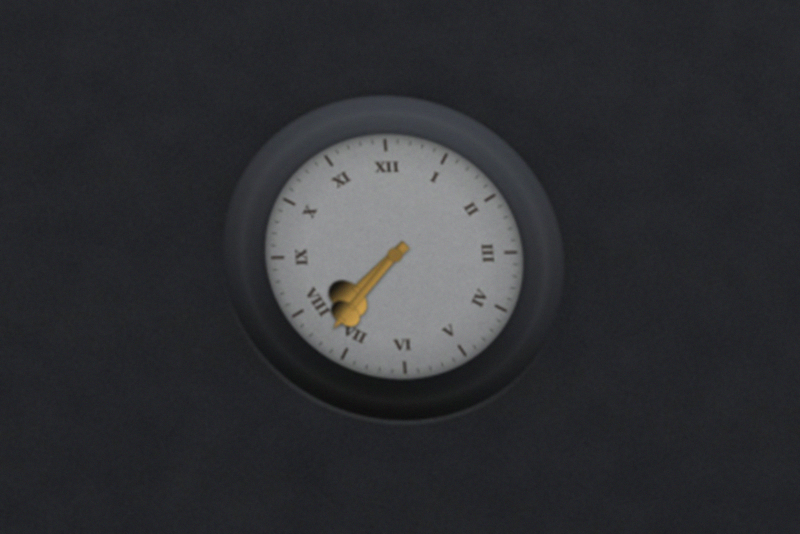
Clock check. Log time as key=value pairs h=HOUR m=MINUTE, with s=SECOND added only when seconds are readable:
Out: h=7 m=37
